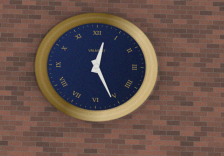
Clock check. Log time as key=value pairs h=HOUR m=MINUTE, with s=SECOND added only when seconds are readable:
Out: h=12 m=26
